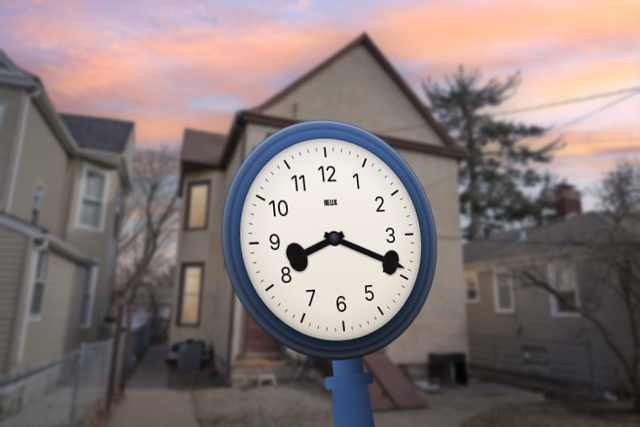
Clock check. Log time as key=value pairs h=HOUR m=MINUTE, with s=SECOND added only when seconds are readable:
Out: h=8 m=19
